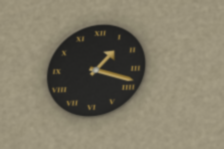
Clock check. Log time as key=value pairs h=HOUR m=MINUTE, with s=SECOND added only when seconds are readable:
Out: h=1 m=18
